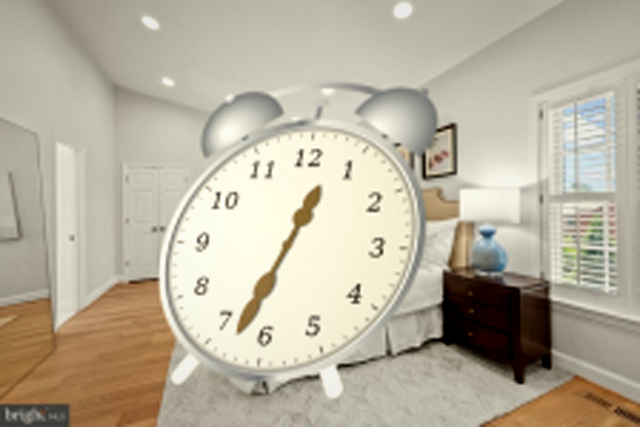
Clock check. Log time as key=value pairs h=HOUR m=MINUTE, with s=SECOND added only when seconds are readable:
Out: h=12 m=33
